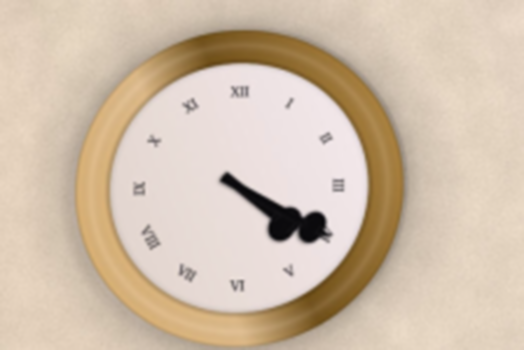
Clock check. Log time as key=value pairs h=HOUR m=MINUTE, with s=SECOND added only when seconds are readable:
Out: h=4 m=20
